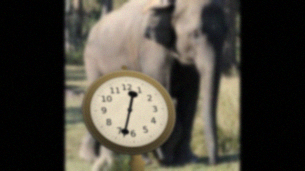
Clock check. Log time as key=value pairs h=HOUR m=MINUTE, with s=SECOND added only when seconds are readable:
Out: h=12 m=33
